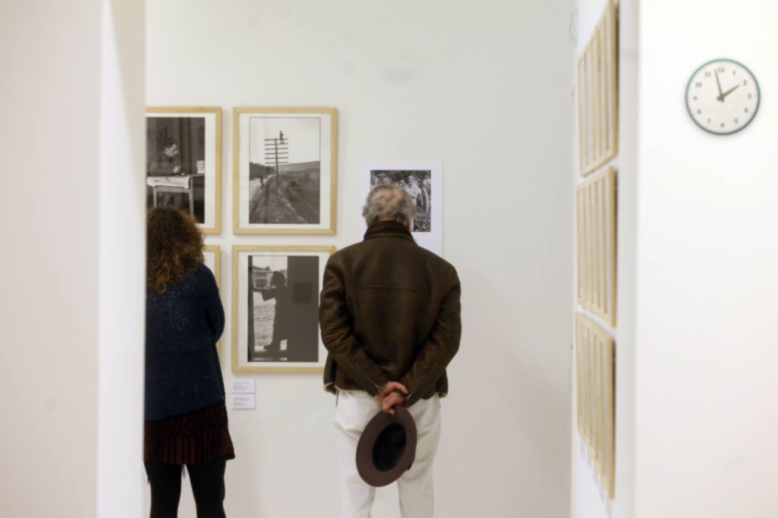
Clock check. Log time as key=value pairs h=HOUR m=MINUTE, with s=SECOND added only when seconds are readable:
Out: h=1 m=58
